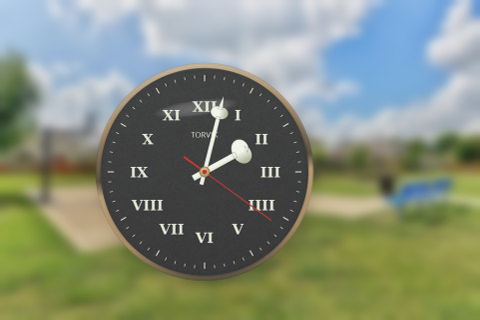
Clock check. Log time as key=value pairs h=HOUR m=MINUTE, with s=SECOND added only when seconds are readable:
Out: h=2 m=2 s=21
